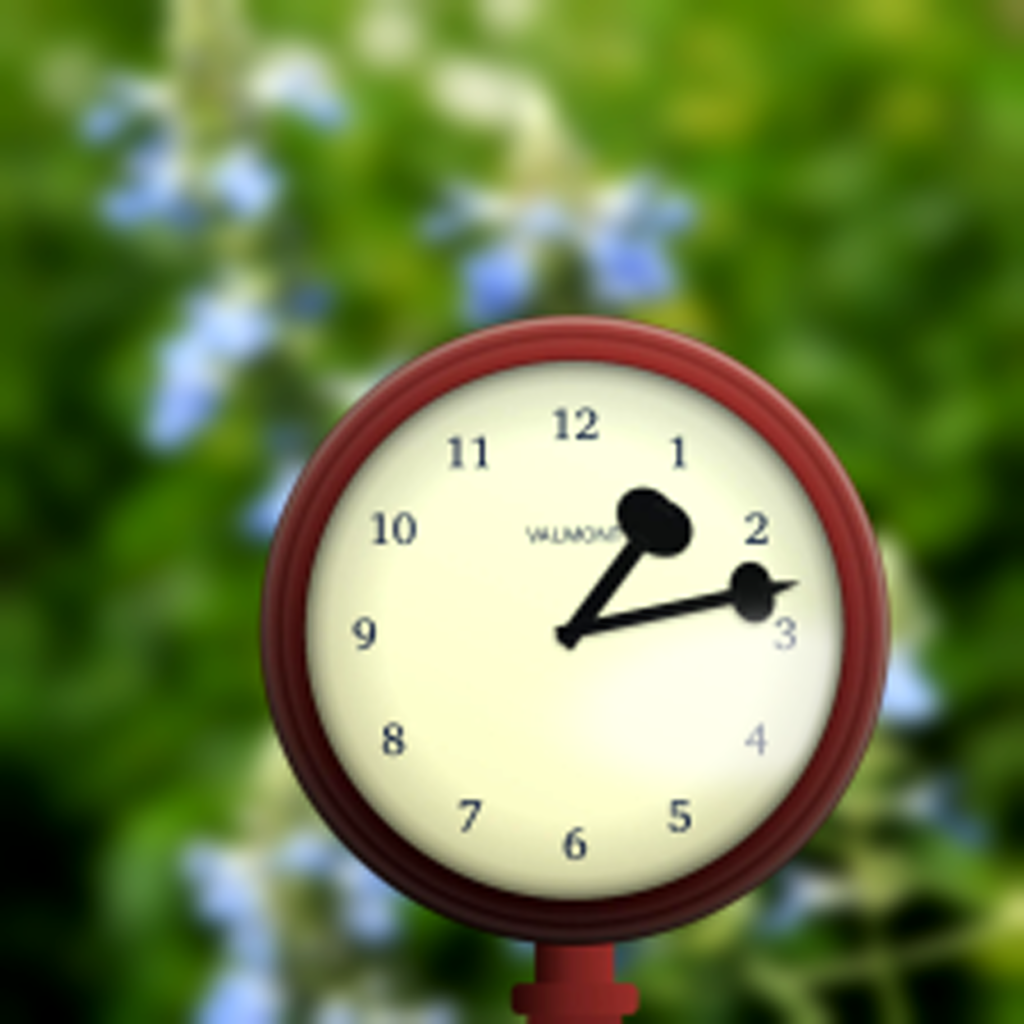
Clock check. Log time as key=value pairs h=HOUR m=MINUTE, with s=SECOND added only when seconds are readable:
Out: h=1 m=13
